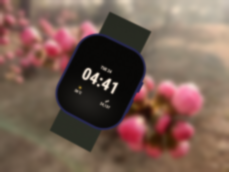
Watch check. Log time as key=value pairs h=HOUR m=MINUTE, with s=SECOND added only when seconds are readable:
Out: h=4 m=41
